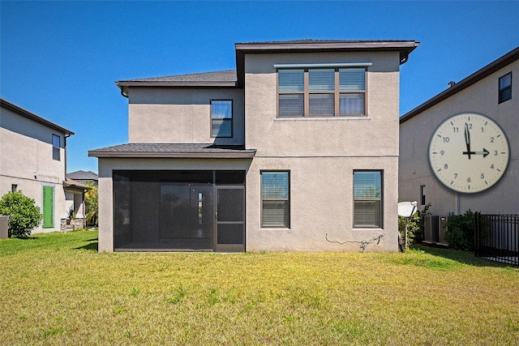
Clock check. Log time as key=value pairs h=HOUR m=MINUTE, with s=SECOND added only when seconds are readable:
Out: h=2 m=59
